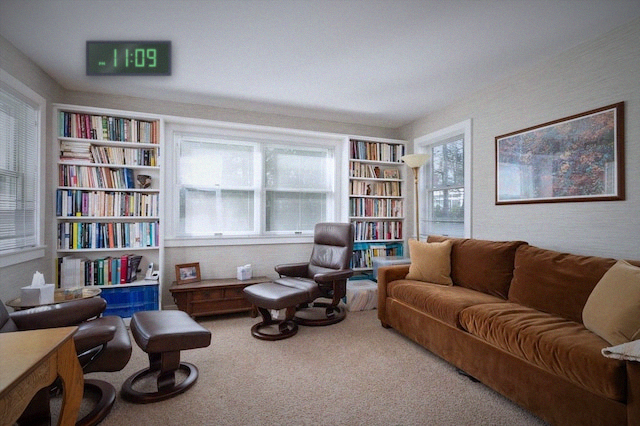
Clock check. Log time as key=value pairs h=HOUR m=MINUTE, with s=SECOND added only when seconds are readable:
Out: h=11 m=9
